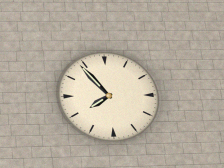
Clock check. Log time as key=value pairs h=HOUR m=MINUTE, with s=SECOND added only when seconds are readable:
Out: h=7 m=54
